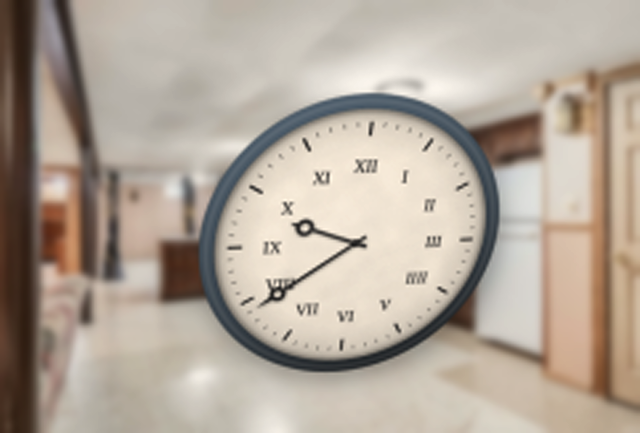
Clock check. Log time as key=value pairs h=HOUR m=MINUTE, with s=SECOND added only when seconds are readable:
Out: h=9 m=39
